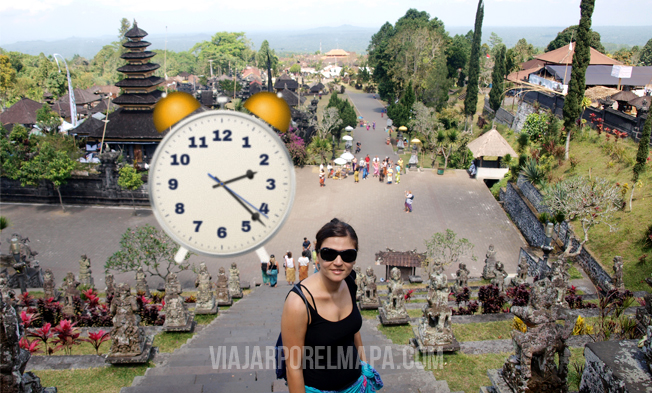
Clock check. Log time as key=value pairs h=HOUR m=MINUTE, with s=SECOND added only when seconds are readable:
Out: h=2 m=22 s=21
